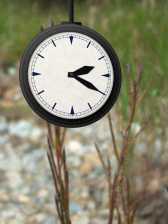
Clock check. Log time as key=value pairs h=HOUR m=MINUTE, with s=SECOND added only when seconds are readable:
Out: h=2 m=20
